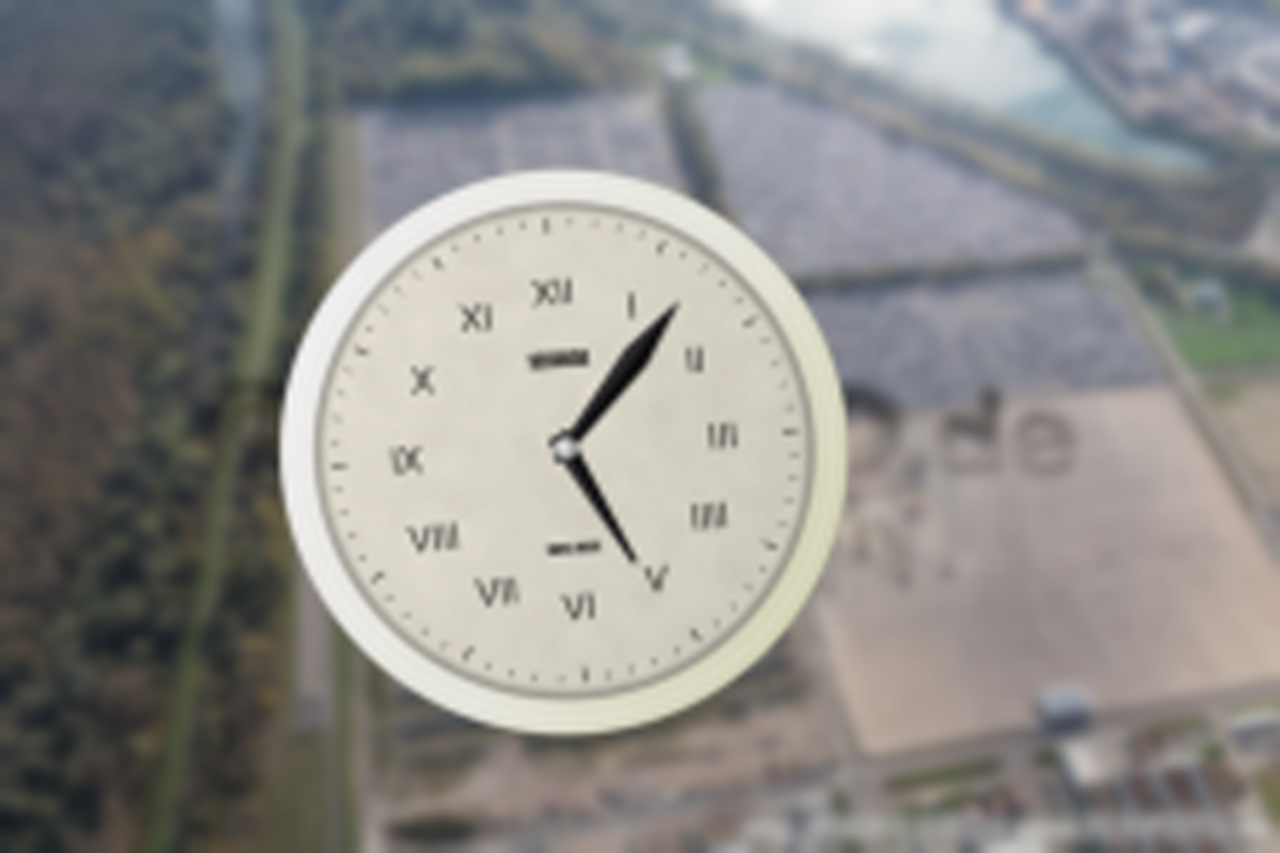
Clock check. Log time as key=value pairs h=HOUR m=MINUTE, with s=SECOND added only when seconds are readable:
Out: h=5 m=7
